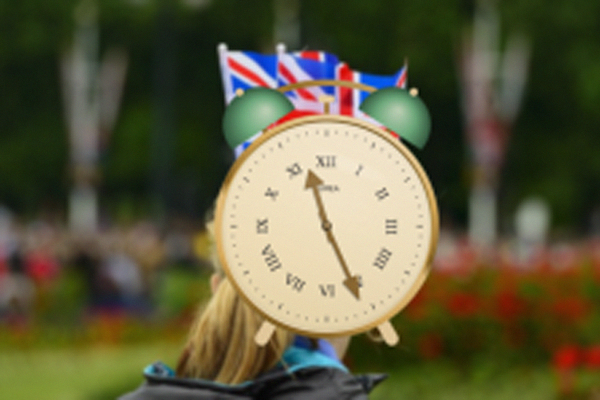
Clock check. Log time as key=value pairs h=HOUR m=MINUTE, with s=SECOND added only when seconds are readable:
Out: h=11 m=26
